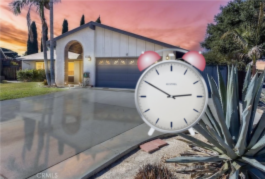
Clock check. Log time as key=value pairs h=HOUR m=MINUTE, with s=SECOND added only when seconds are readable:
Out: h=2 m=50
